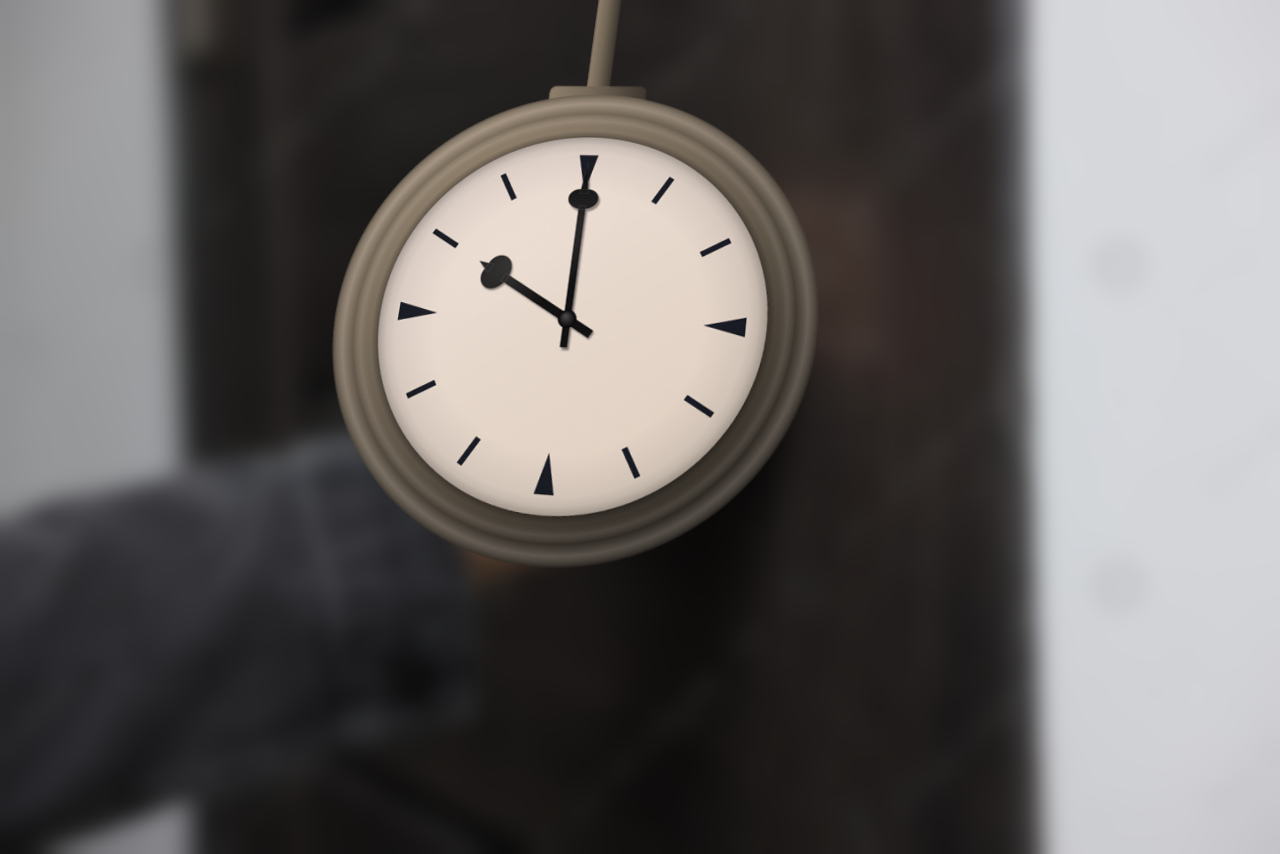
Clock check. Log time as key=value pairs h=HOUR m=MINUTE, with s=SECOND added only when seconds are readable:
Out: h=10 m=0
